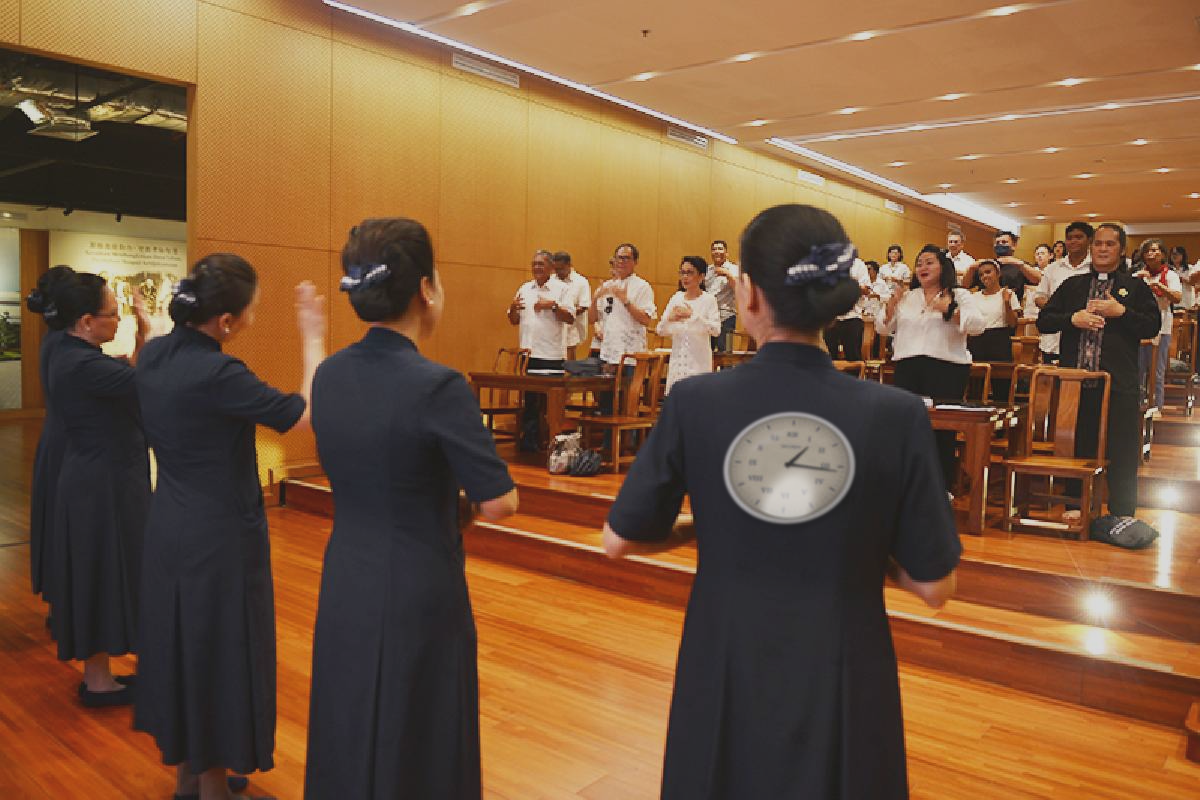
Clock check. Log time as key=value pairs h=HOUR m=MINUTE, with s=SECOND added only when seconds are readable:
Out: h=1 m=16
